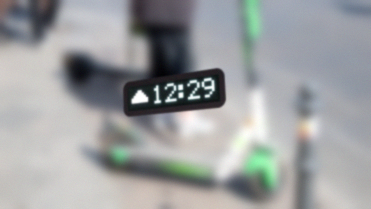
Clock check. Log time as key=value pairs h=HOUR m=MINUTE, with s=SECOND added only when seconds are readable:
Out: h=12 m=29
